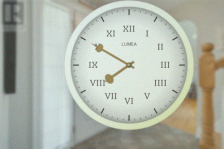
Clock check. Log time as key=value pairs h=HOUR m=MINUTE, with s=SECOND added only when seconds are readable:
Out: h=7 m=50
